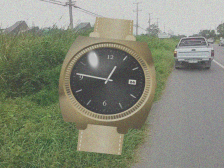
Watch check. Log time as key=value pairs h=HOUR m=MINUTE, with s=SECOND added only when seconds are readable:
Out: h=12 m=46
